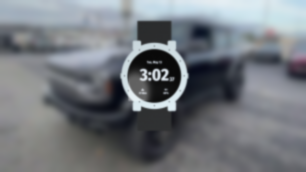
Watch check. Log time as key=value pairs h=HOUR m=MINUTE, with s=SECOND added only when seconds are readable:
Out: h=3 m=2
